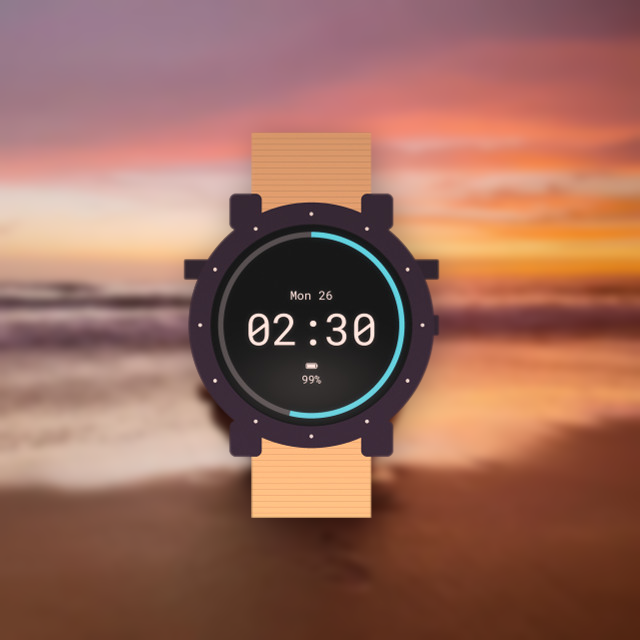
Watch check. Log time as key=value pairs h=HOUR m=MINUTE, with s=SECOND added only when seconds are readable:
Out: h=2 m=30
